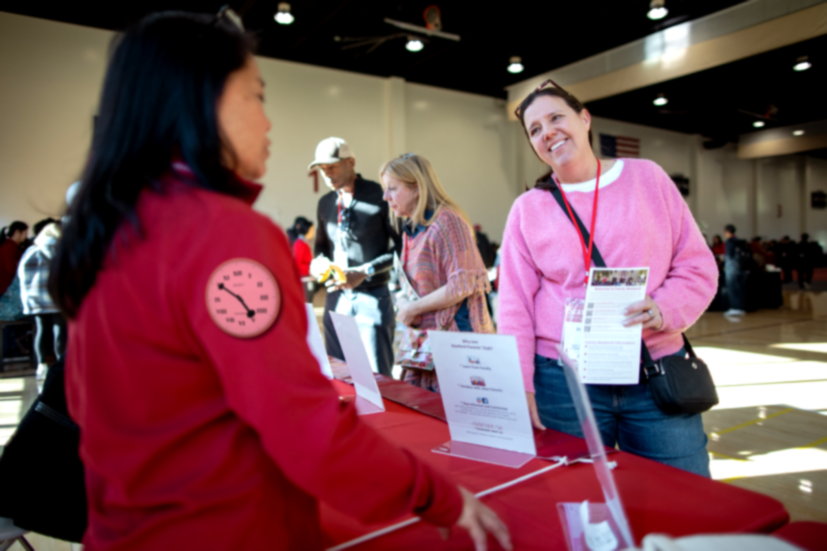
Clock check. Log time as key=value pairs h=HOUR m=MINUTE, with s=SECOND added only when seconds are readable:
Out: h=4 m=51
